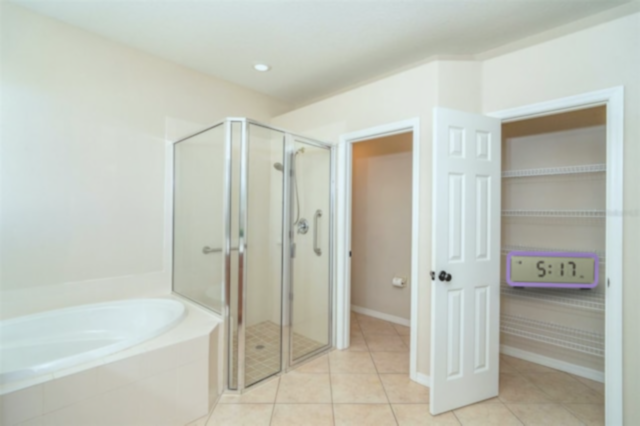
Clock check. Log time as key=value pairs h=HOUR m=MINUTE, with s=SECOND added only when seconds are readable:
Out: h=5 m=17
